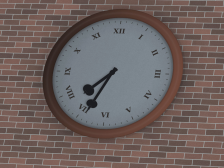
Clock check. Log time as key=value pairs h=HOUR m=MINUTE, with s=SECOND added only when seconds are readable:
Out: h=7 m=34
